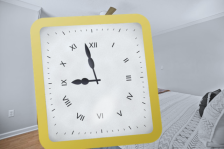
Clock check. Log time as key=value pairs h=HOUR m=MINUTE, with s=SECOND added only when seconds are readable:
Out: h=8 m=58
